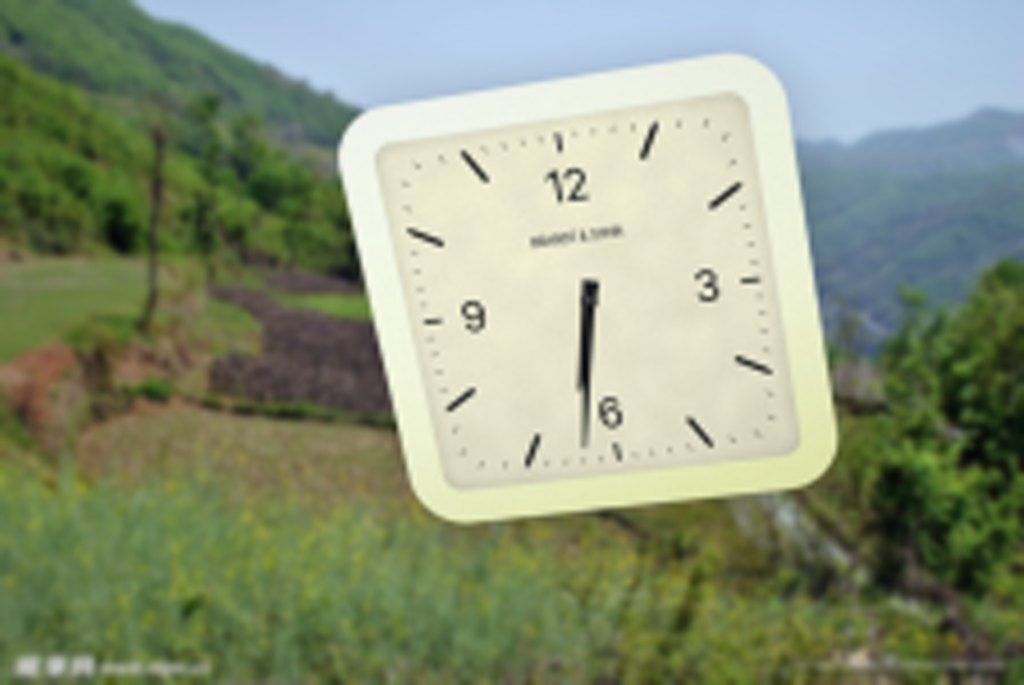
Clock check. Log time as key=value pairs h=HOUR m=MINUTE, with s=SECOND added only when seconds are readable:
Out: h=6 m=32
